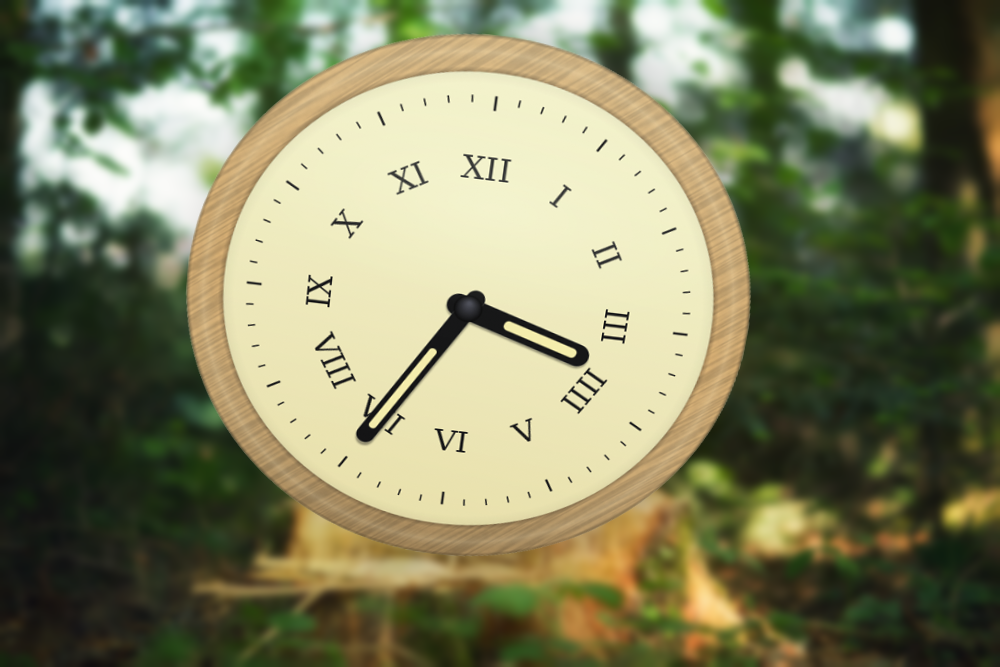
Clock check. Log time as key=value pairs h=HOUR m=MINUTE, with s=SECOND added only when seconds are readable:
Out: h=3 m=35
